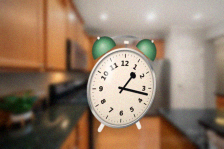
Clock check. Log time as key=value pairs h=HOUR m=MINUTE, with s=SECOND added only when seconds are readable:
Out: h=1 m=17
